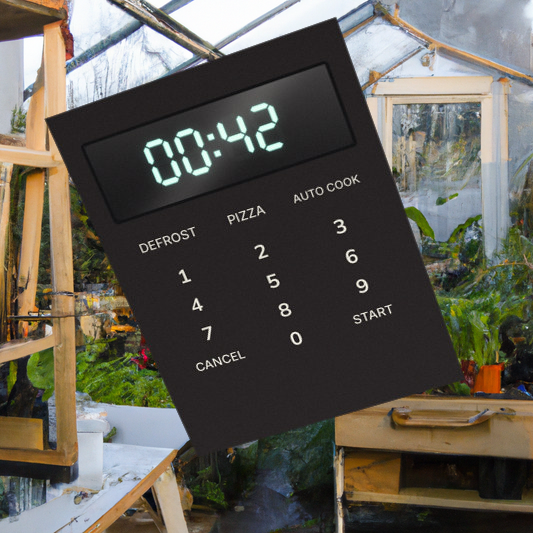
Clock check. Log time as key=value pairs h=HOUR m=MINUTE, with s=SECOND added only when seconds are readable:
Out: h=0 m=42
